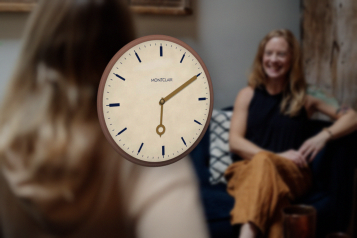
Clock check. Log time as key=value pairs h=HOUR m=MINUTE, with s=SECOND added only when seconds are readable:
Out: h=6 m=10
